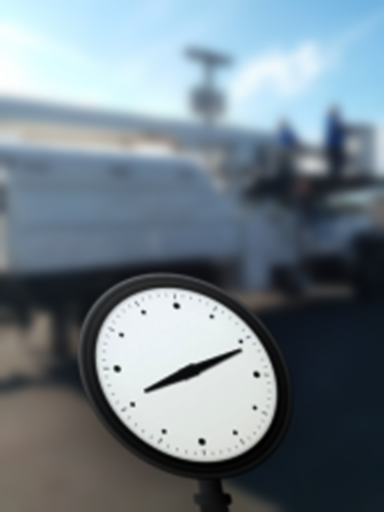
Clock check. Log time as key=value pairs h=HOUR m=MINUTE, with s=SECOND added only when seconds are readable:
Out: h=8 m=11
